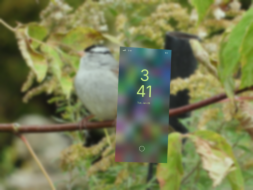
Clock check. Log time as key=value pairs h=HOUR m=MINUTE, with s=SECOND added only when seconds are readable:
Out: h=3 m=41
